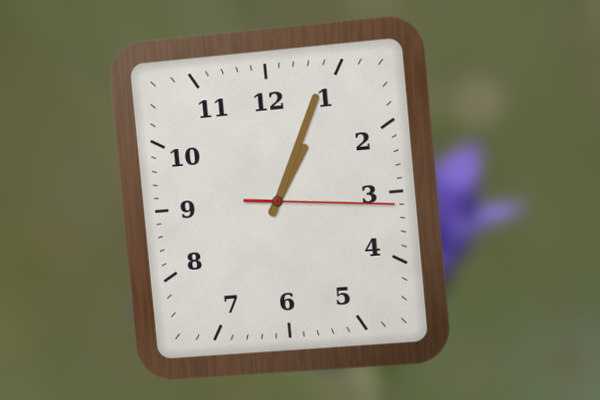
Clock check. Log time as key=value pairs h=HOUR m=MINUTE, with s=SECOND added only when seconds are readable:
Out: h=1 m=4 s=16
